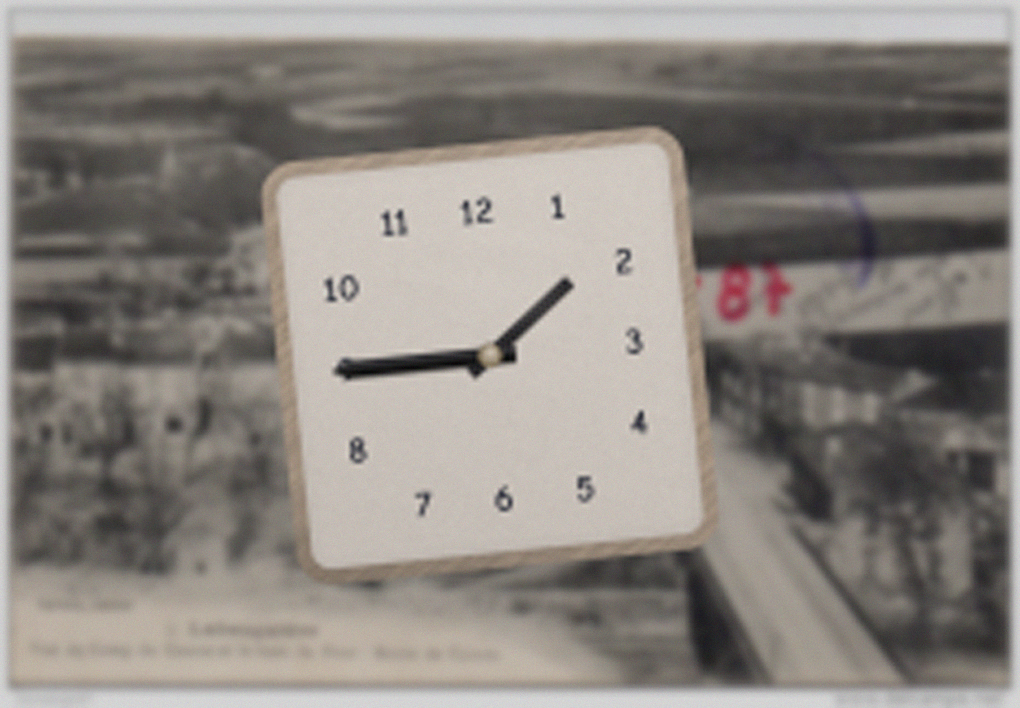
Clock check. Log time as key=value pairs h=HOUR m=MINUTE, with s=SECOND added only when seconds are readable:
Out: h=1 m=45
